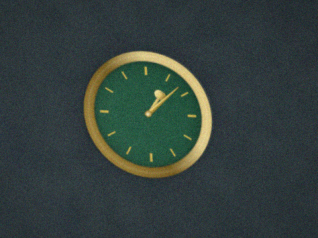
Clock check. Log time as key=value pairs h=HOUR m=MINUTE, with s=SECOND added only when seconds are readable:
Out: h=1 m=8
